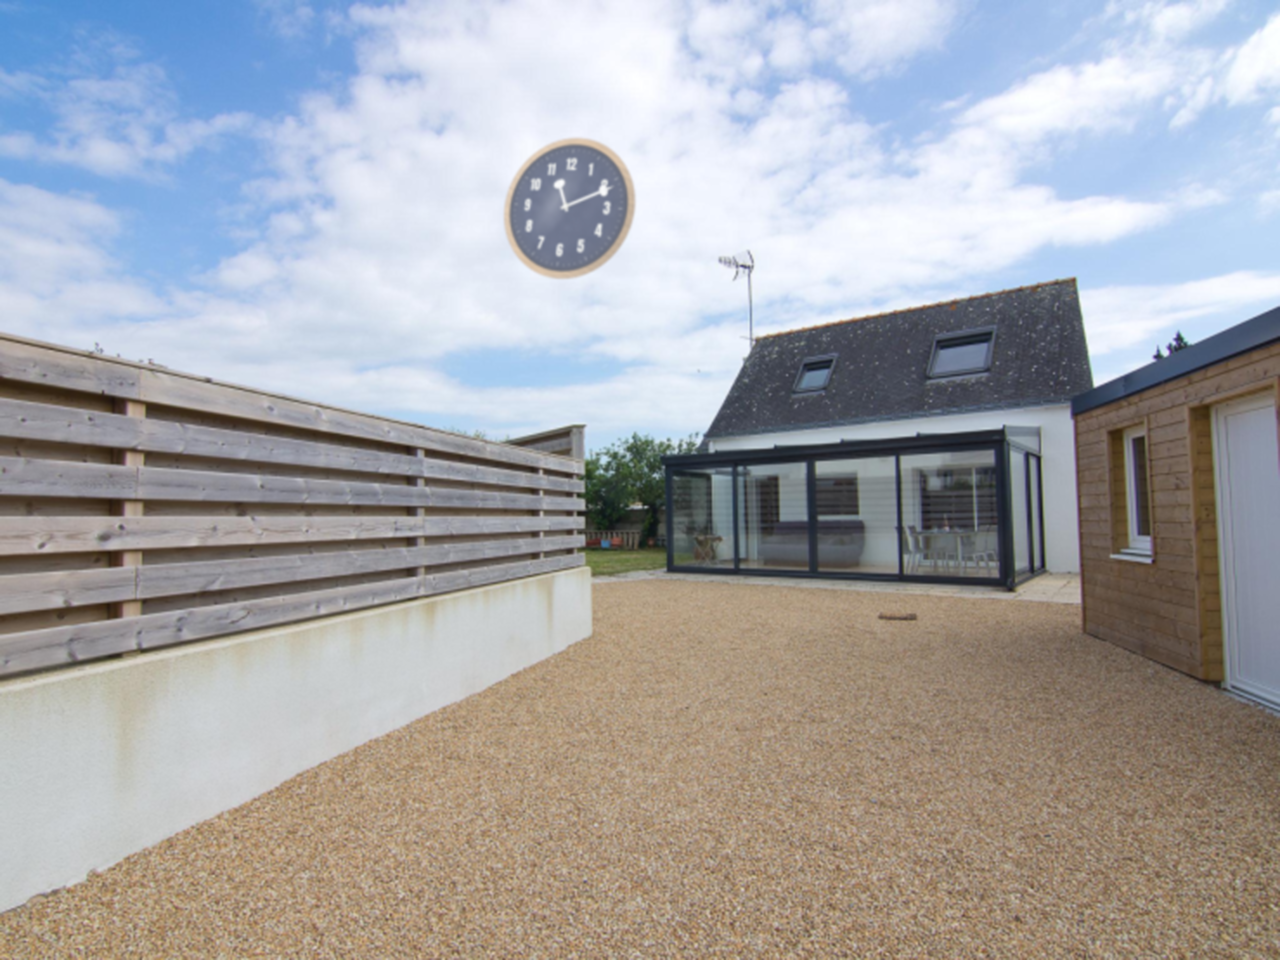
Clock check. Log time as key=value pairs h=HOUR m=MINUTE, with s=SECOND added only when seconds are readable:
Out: h=11 m=11
